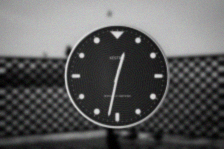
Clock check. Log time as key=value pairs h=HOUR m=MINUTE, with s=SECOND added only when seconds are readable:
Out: h=12 m=32
